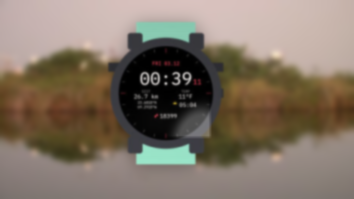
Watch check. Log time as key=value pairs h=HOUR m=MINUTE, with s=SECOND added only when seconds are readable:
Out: h=0 m=39
